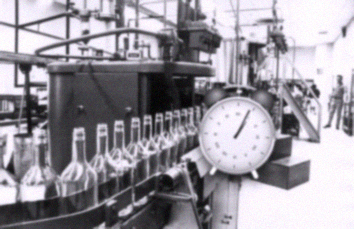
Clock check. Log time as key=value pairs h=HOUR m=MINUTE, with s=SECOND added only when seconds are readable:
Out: h=1 m=4
